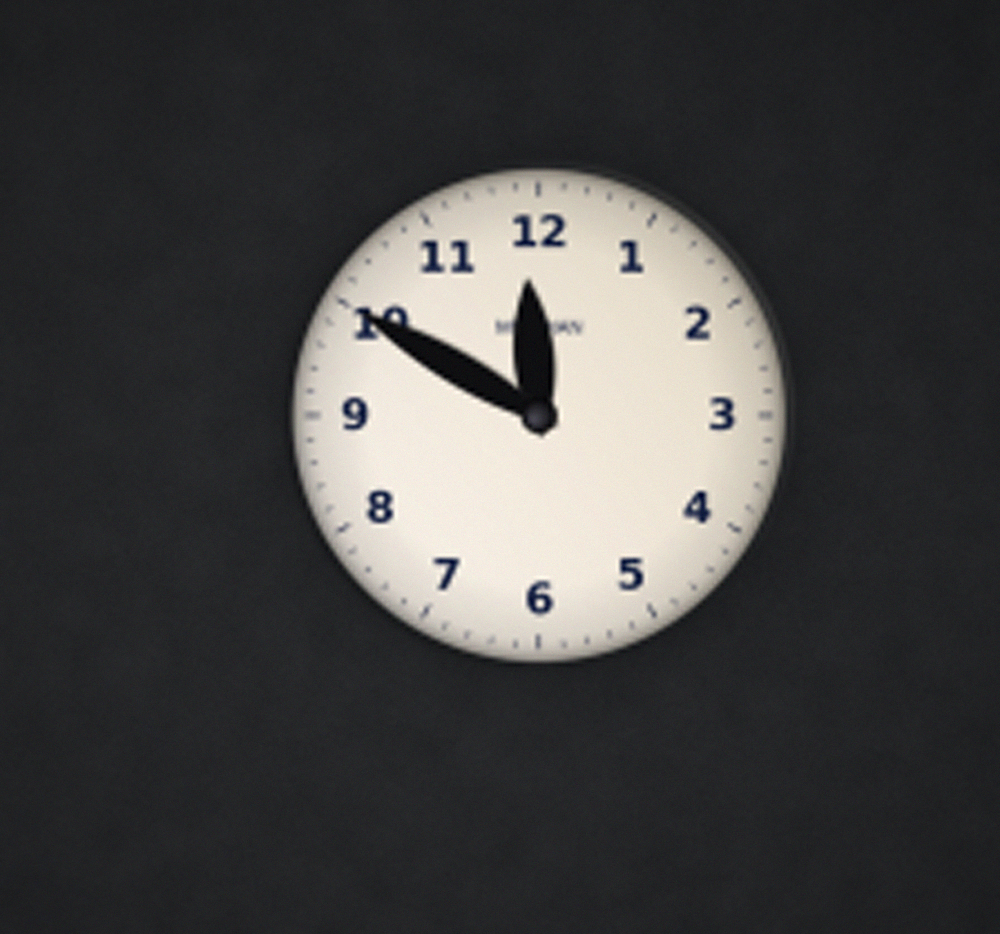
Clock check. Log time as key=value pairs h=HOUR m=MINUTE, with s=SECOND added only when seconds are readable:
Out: h=11 m=50
